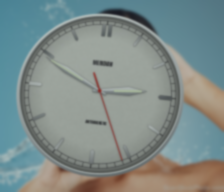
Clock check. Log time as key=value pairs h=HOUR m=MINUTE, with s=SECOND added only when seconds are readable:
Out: h=2 m=49 s=26
